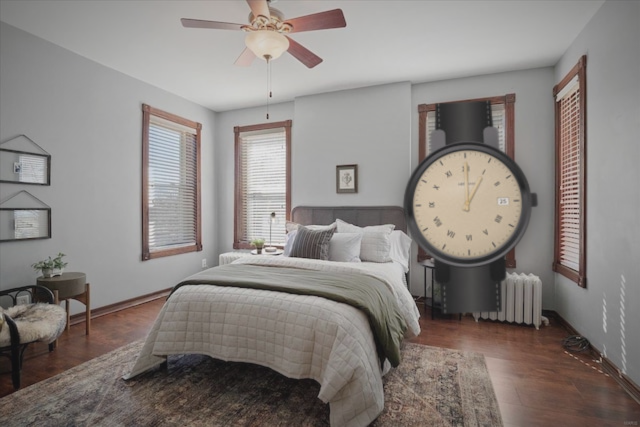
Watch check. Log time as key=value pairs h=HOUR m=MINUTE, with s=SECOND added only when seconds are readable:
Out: h=1 m=0
